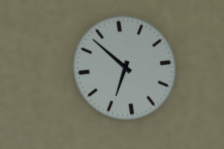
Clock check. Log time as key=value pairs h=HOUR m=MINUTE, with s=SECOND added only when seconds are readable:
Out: h=6 m=53
